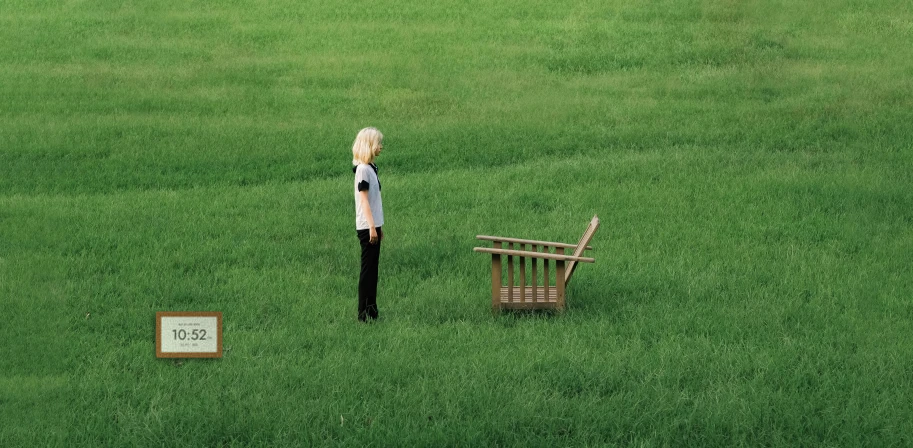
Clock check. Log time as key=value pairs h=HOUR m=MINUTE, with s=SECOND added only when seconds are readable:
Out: h=10 m=52
